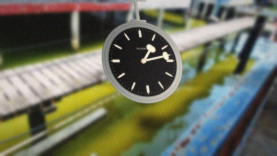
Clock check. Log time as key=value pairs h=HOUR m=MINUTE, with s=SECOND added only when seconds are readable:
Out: h=1 m=13
